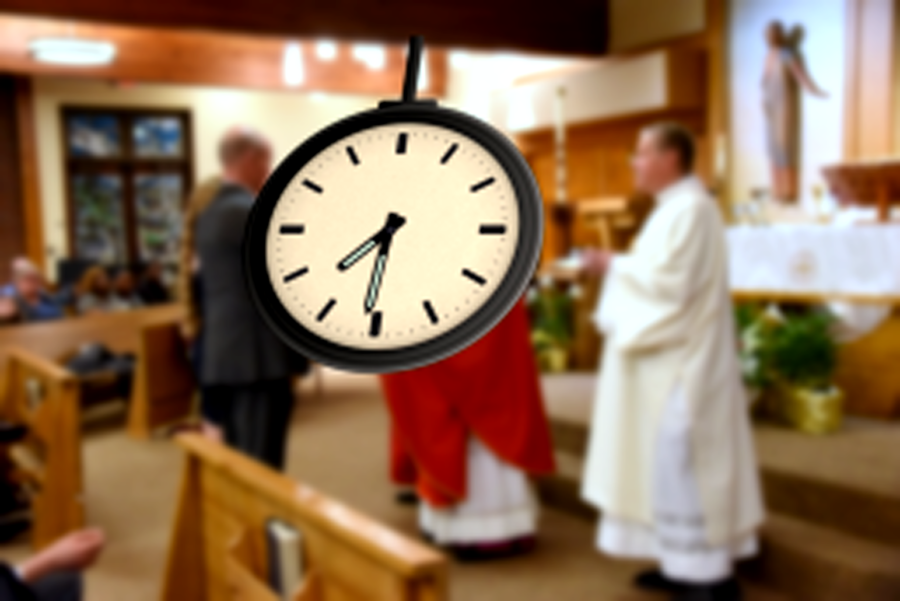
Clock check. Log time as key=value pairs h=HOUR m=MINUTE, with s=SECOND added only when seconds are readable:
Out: h=7 m=31
